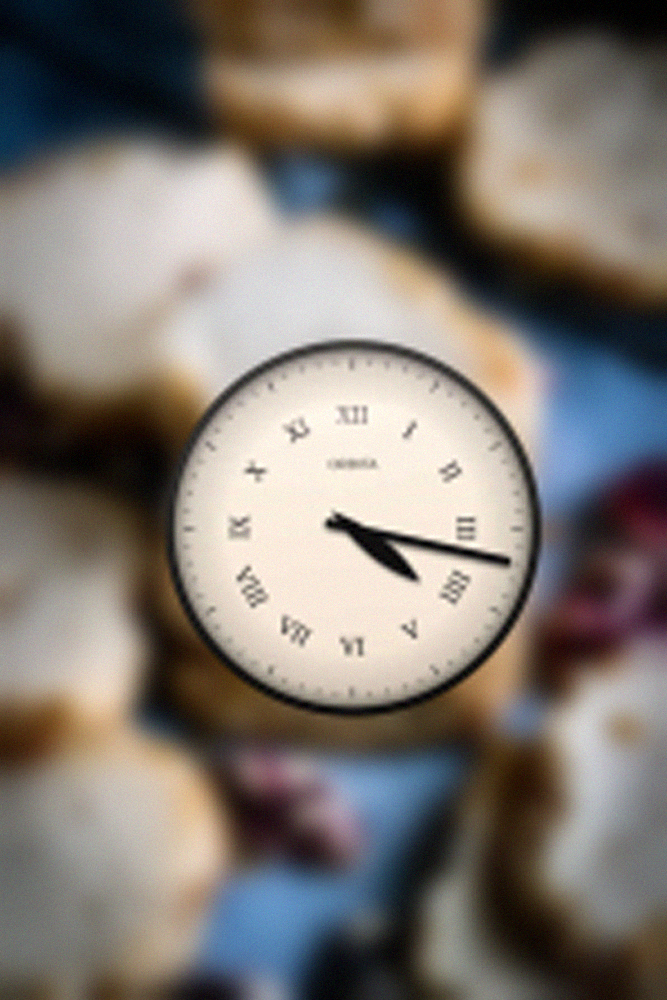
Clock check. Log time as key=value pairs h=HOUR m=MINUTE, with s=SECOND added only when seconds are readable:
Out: h=4 m=17
